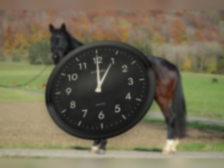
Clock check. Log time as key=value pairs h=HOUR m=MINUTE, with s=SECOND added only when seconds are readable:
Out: h=1 m=0
